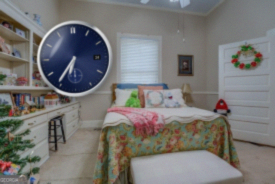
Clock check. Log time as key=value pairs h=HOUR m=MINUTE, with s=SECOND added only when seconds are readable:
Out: h=6 m=36
